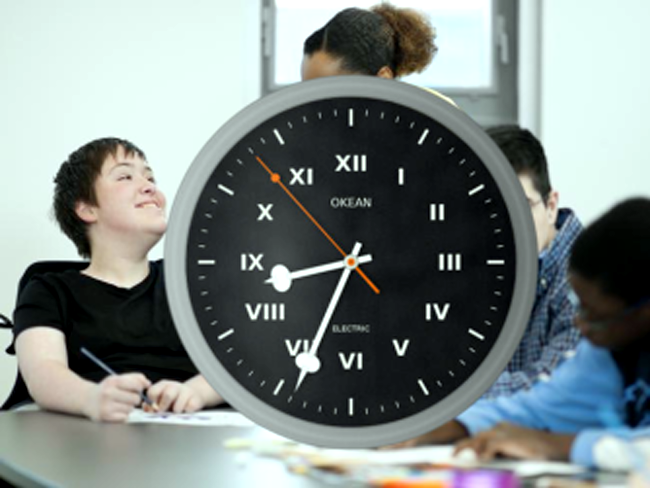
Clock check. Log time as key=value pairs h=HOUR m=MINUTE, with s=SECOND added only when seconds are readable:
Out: h=8 m=33 s=53
